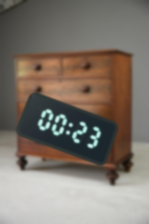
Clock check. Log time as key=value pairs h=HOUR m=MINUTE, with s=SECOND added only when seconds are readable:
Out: h=0 m=23
